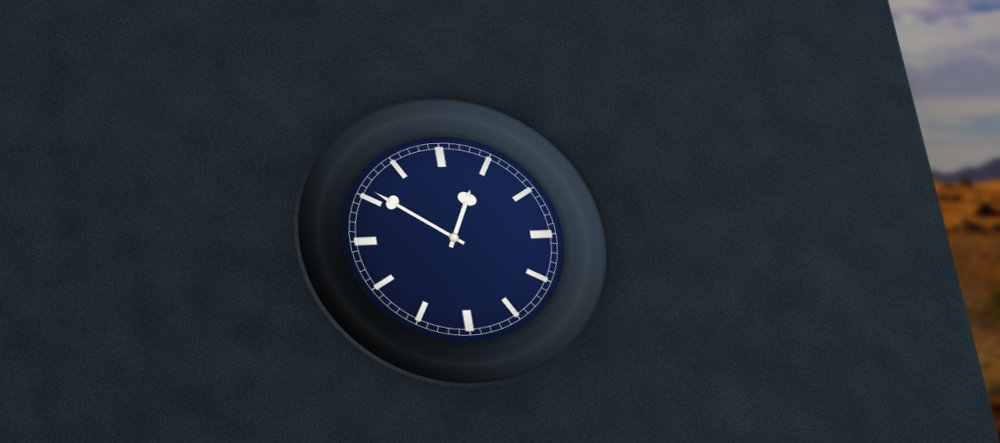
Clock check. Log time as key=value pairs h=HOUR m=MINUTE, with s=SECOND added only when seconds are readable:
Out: h=12 m=51
